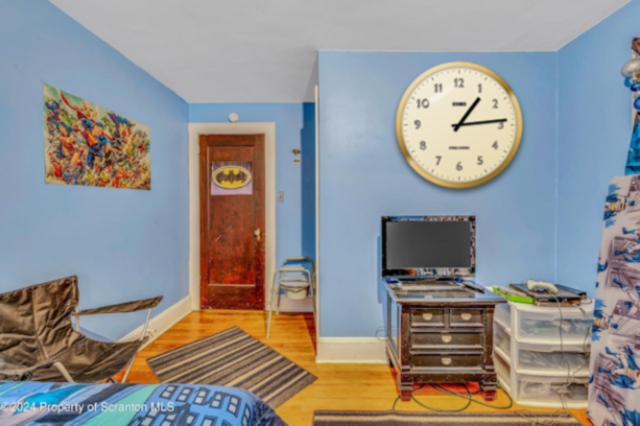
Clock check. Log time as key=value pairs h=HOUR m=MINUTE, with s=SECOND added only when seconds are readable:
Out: h=1 m=14
